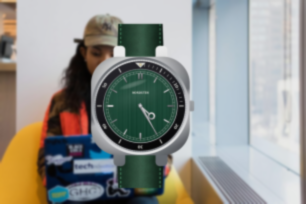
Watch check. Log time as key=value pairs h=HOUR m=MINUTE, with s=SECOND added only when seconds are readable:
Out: h=4 m=25
